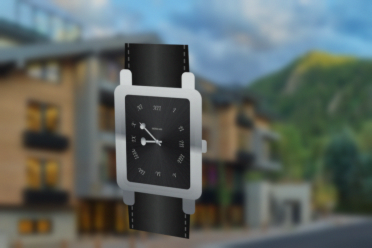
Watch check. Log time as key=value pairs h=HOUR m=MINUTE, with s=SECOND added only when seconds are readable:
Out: h=8 m=52
